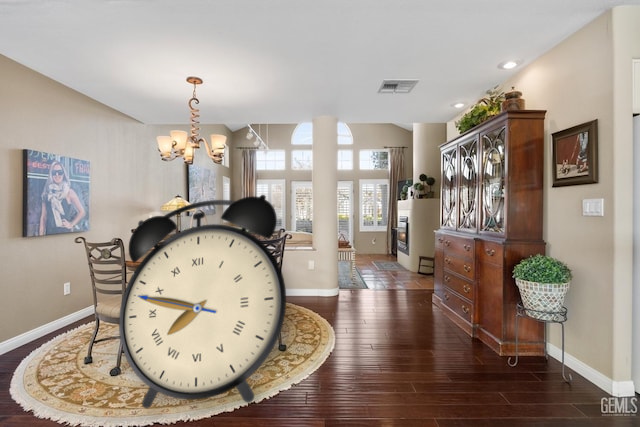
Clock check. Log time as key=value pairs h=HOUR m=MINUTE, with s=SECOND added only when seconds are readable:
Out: h=7 m=47 s=48
